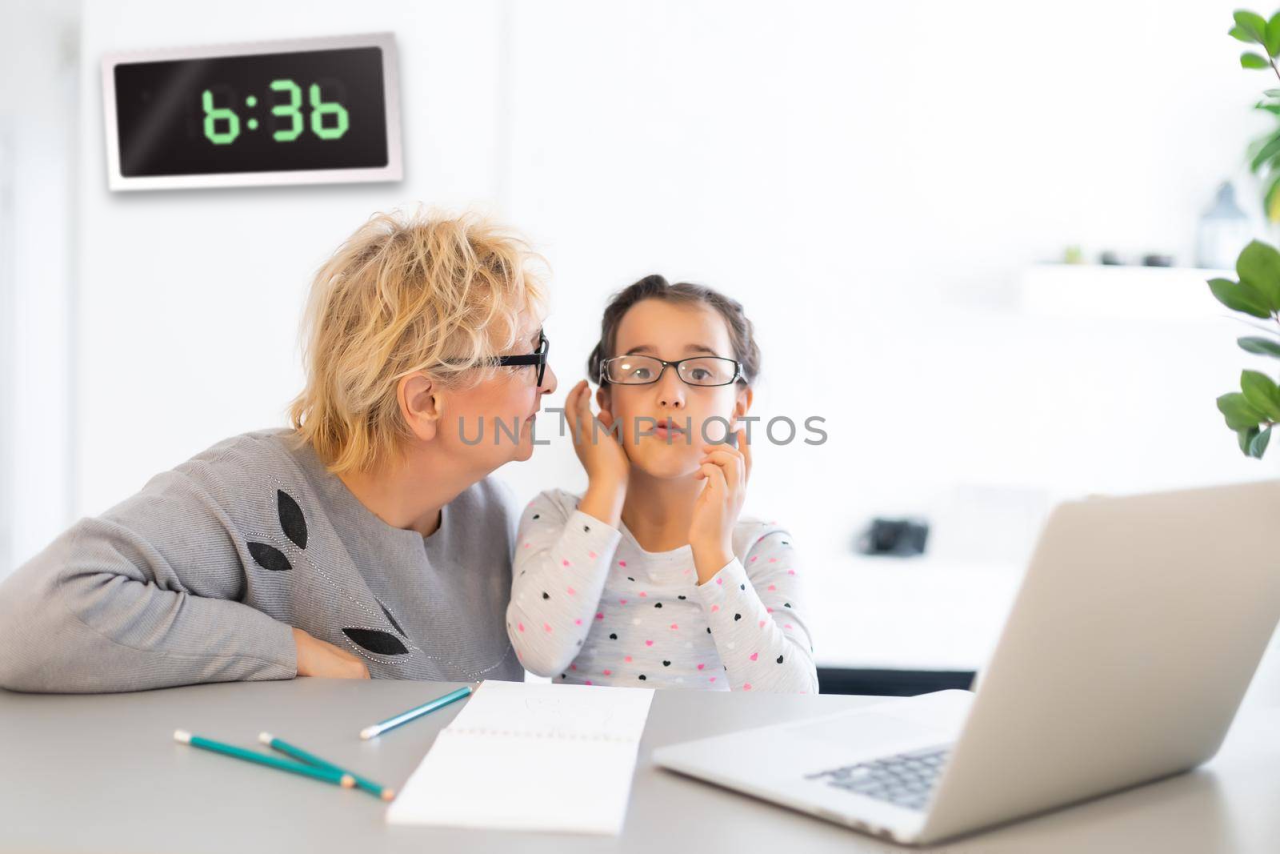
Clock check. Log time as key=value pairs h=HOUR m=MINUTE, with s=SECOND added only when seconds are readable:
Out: h=6 m=36
